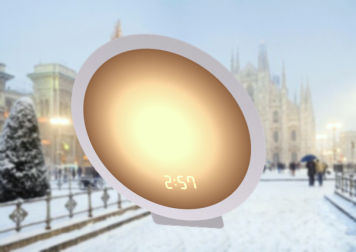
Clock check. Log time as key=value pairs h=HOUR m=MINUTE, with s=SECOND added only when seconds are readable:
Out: h=2 m=57
